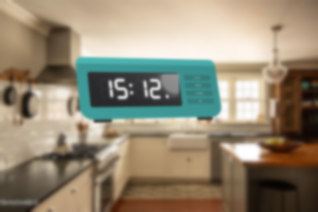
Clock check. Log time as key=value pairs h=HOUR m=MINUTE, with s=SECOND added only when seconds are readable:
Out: h=15 m=12
